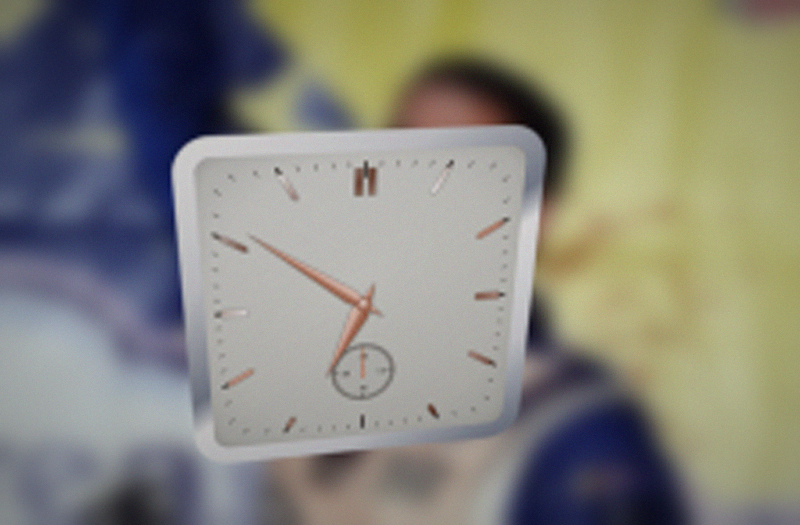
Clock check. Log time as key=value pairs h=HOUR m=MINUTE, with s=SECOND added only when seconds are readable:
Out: h=6 m=51
